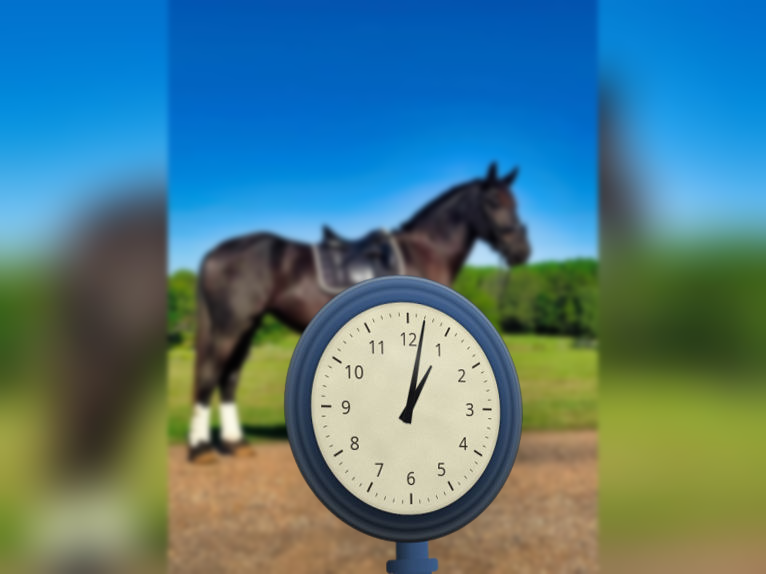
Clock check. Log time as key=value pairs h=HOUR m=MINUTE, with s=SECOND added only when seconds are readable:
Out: h=1 m=2
